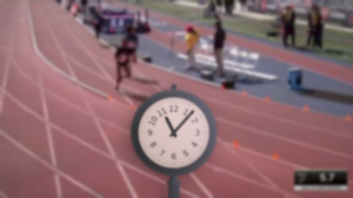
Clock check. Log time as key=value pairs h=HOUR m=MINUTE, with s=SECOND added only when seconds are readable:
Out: h=11 m=7
